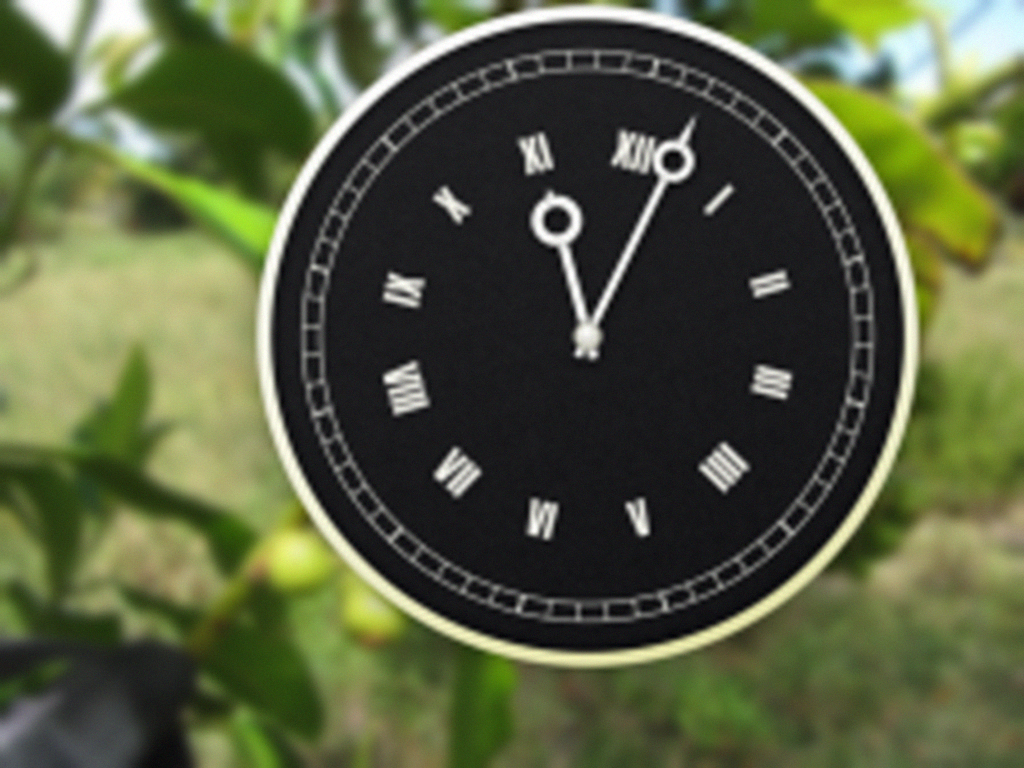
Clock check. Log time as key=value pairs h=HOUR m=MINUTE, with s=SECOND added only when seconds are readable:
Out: h=11 m=2
